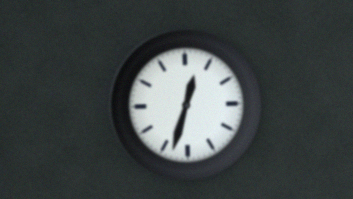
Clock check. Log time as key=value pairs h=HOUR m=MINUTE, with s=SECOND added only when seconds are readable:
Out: h=12 m=33
